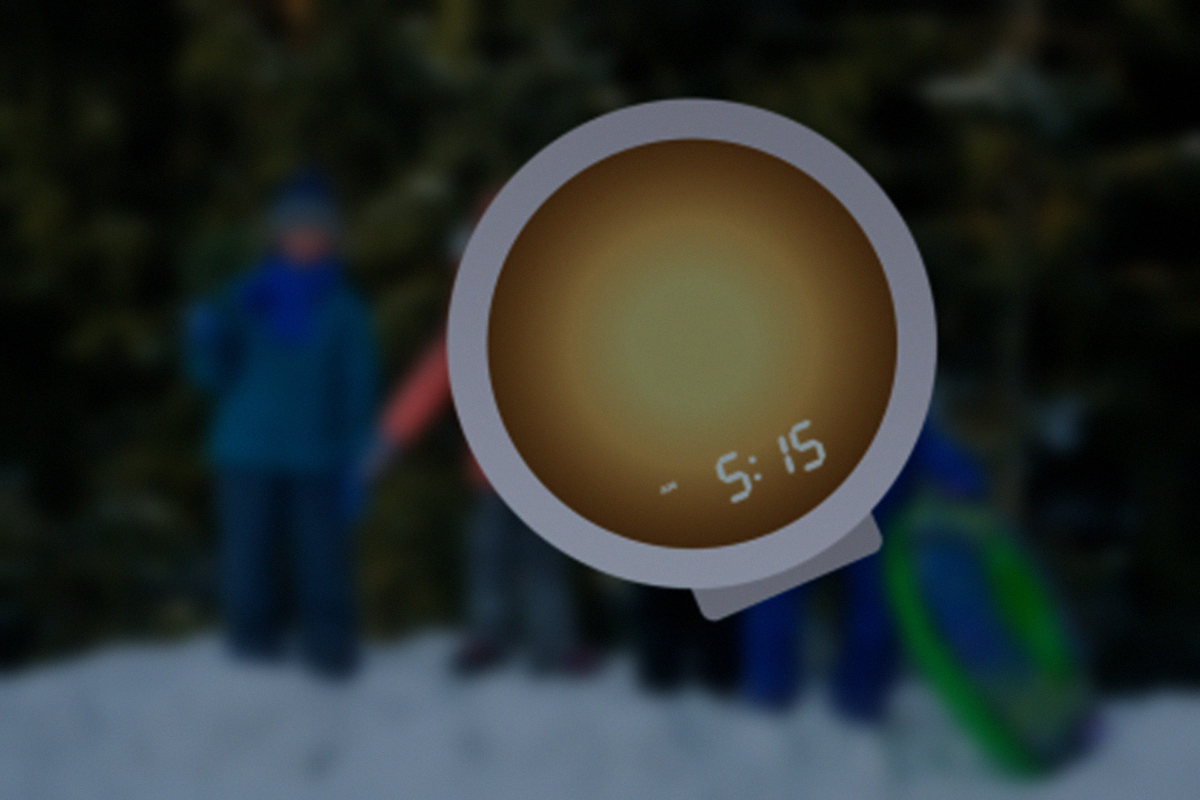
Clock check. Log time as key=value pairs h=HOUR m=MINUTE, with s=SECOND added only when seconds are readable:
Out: h=5 m=15
